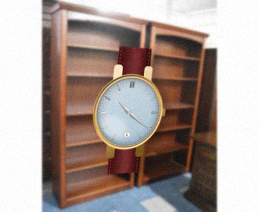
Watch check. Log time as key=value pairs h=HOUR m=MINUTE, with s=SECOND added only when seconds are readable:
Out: h=10 m=21
